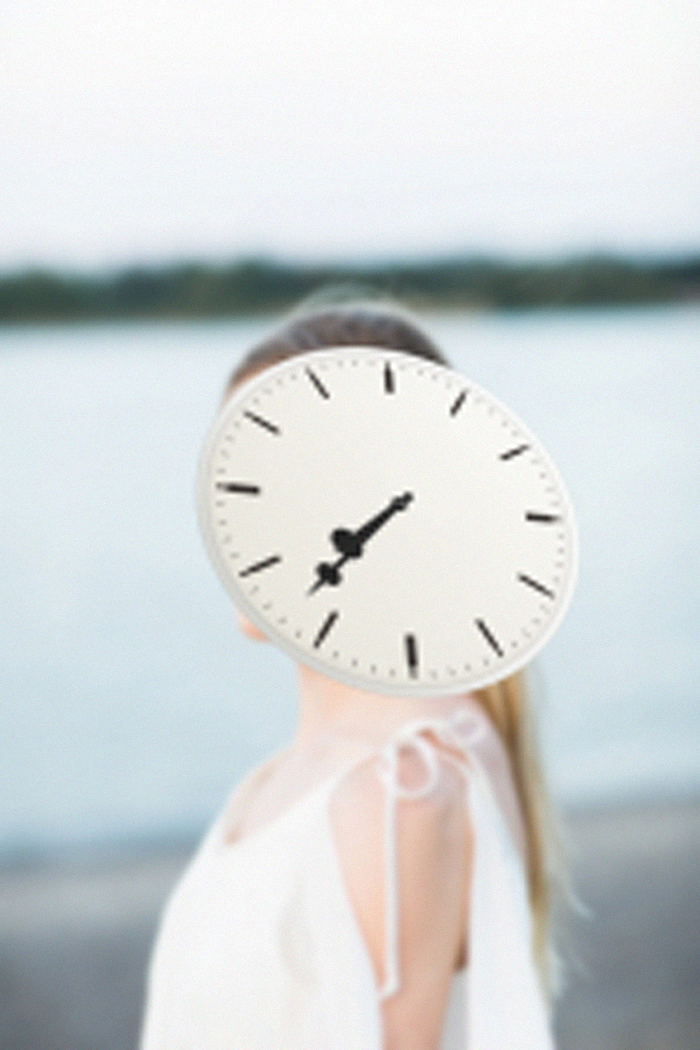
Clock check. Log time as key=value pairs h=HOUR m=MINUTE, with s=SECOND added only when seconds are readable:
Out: h=7 m=37
